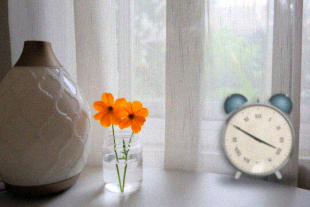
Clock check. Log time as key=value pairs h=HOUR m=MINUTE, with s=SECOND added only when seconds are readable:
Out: h=3 m=50
